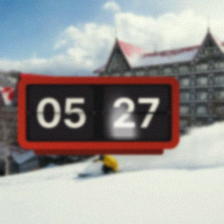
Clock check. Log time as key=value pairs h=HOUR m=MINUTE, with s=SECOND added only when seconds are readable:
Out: h=5 m=27
